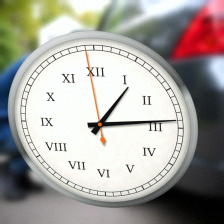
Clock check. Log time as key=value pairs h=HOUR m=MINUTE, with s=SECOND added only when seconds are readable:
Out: h=1 m=13 s=59
